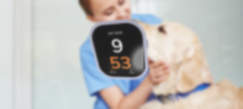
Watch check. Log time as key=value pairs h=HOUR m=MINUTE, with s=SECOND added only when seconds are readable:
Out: h=9 m=53
